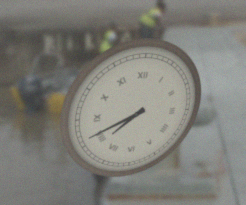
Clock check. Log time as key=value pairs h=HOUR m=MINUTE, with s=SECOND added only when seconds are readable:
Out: h=7 m=41
